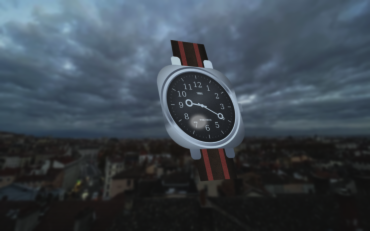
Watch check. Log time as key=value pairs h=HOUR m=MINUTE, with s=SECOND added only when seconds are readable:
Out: h=9 m=20
